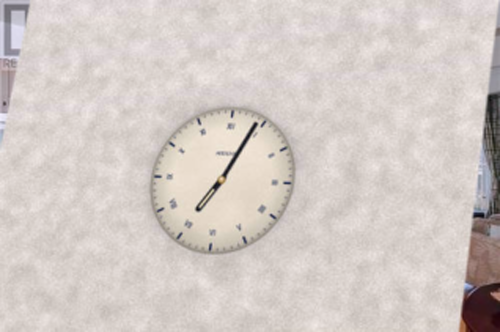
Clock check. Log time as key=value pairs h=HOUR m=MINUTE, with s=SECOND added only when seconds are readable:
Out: h=7 m=4
